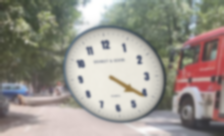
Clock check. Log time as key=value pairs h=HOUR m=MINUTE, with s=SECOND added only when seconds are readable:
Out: h=4 m=21
